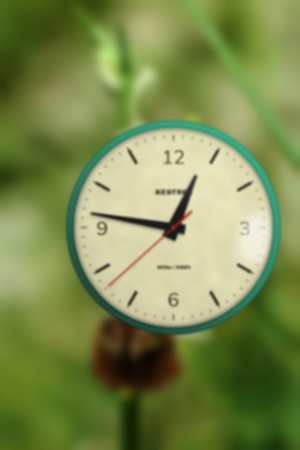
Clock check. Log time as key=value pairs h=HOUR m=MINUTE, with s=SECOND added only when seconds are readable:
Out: h=12 m=46 s=38
